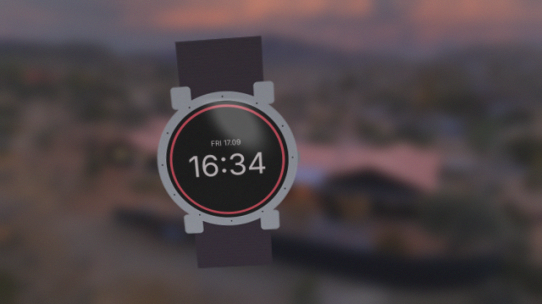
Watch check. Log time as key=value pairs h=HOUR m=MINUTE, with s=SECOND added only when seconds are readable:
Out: h=16 m=34
